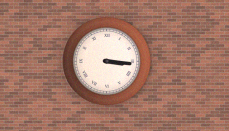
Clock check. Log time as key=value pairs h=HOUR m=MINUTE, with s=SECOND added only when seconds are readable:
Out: h=3 m=16
